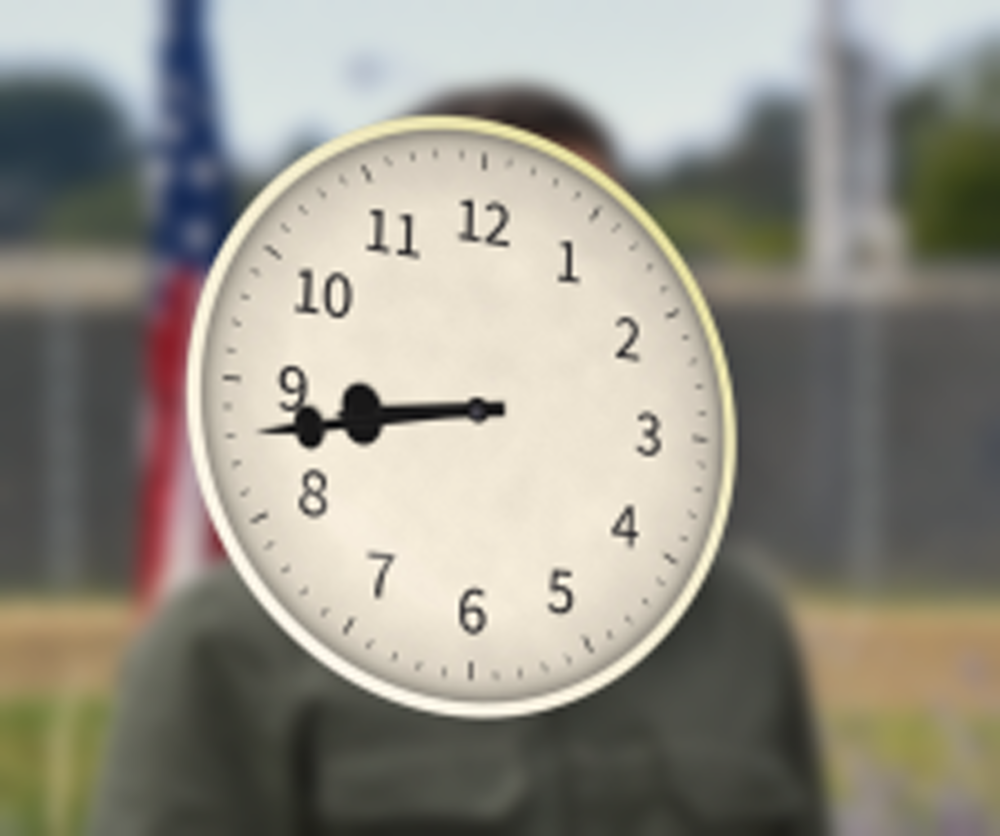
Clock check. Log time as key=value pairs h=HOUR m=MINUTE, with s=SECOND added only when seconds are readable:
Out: h=8 m=43
